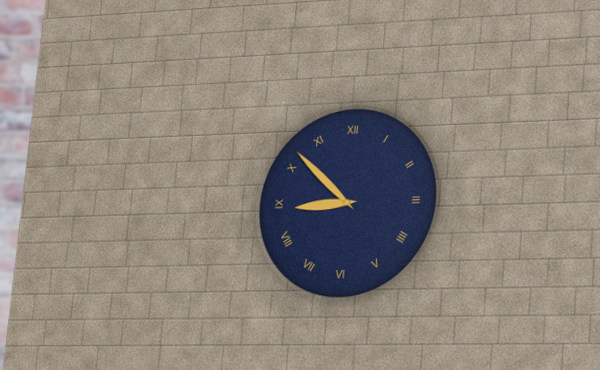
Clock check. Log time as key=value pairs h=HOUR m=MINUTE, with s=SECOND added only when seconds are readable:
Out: h=8 m=52
